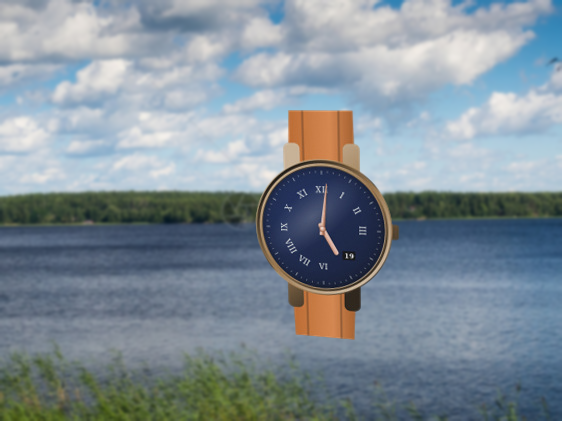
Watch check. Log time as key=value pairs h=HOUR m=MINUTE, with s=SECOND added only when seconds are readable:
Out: h=5 m=1
